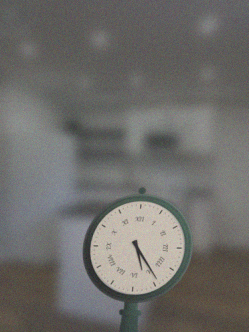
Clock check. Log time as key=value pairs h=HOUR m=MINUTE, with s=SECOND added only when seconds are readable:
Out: h=5 m=24
